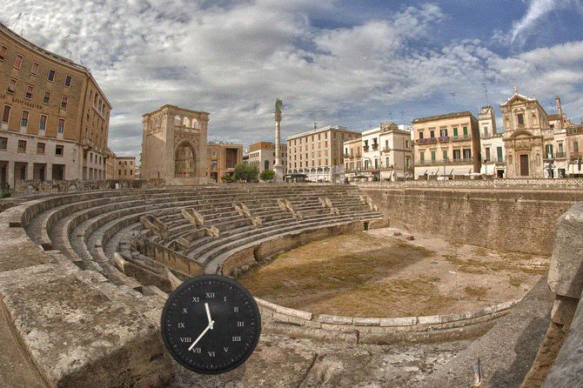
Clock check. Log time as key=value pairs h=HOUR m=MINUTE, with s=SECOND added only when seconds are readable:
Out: h=11 m=37
